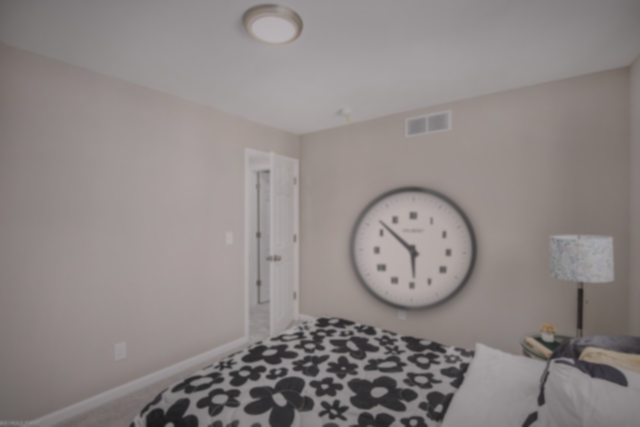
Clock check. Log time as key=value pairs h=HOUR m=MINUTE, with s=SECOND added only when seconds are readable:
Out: h=5 m=52
